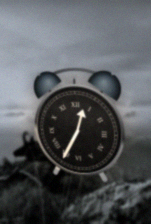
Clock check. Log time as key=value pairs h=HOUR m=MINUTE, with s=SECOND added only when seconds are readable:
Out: h=12 m=35
